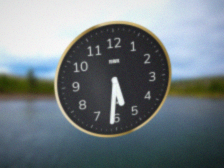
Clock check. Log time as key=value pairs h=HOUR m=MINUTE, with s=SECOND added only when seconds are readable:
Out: h=5 m=31
